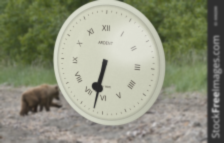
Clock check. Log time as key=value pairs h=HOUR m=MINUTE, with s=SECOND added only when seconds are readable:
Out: h=6 m=32
